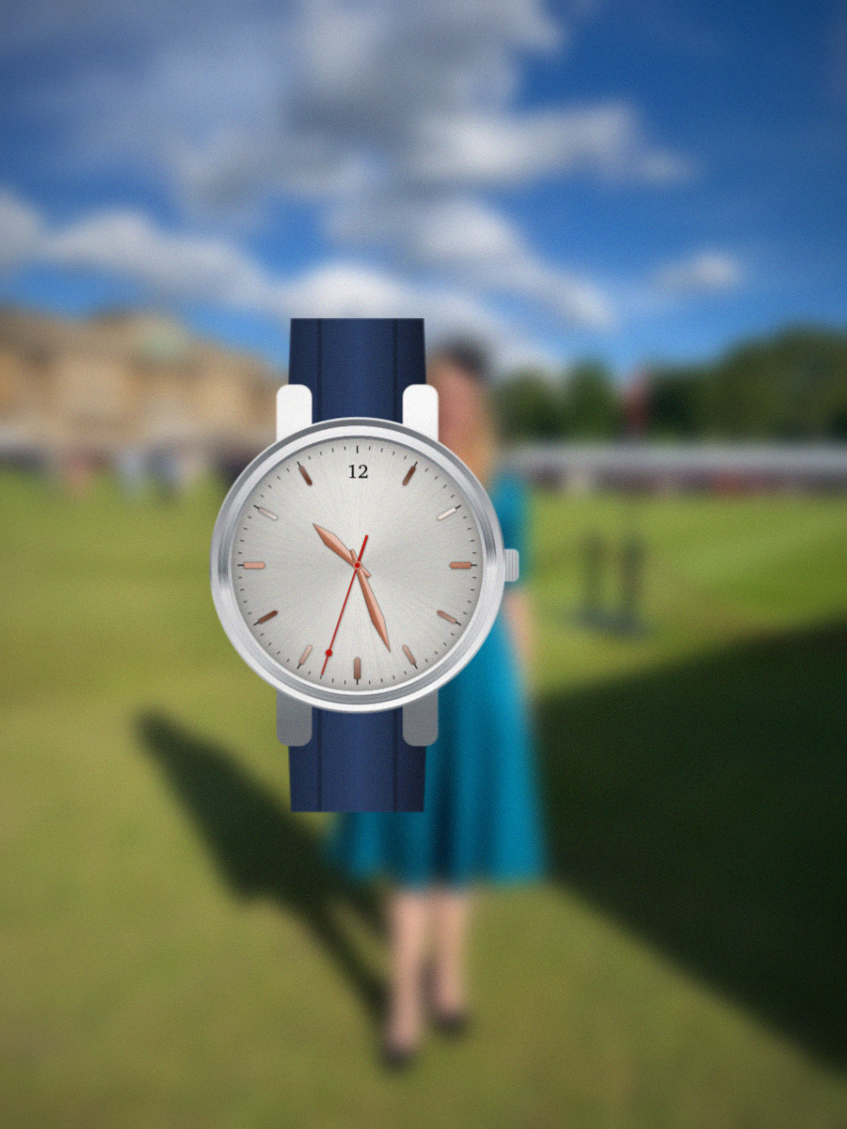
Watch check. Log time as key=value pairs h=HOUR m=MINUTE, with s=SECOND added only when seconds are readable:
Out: h=10 m=26 s=33
